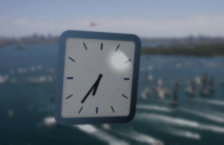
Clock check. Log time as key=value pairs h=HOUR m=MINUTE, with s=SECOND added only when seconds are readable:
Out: h=6 m=36
